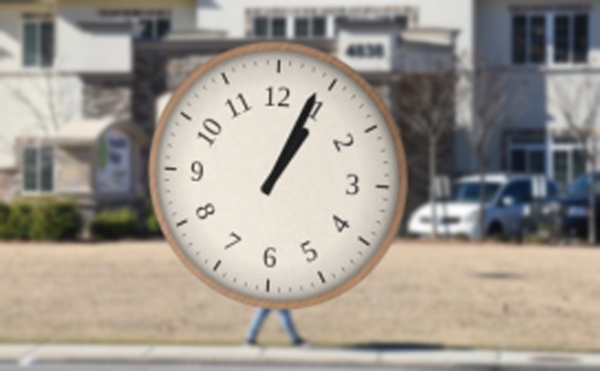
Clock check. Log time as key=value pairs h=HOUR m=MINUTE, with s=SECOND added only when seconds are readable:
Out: h=1 m=4
